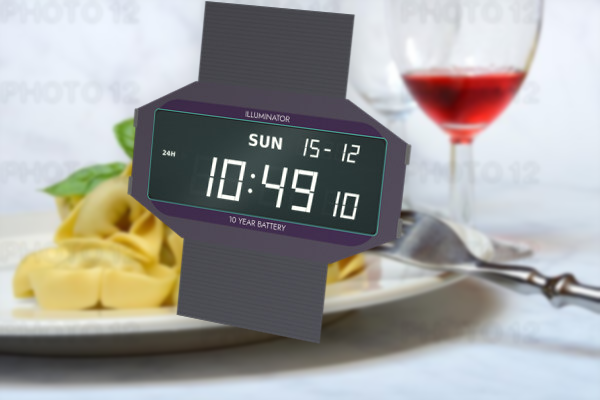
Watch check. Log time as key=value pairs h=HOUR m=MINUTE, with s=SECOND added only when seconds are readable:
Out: h=10 m=49 s=10
